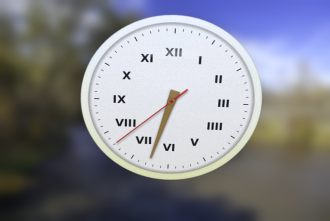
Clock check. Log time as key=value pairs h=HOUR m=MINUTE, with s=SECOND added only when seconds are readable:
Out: h=6 m=32 s=38
